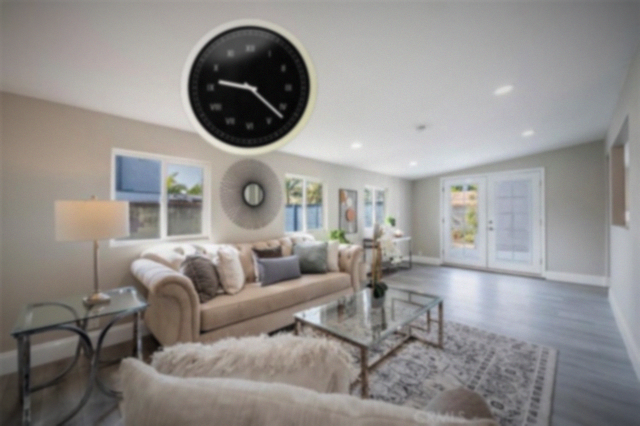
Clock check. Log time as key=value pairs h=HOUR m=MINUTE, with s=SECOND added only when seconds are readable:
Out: h=9 m=22
